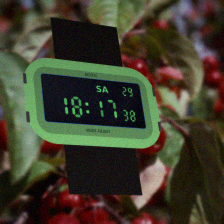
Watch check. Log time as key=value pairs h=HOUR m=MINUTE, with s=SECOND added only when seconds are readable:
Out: h=18 m=17 s=38
